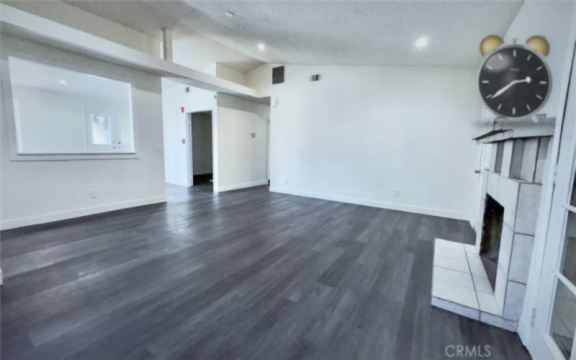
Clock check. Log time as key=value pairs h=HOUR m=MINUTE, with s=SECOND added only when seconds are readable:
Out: h=2 m=39
